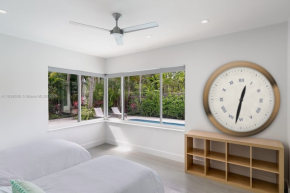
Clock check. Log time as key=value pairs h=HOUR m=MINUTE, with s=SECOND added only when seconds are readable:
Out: h=12 m=32
